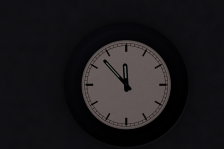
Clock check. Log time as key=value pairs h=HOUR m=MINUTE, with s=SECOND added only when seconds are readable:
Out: h=11 m=53
